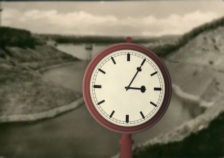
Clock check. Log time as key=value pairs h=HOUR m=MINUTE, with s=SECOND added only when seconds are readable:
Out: h=3 m=5
